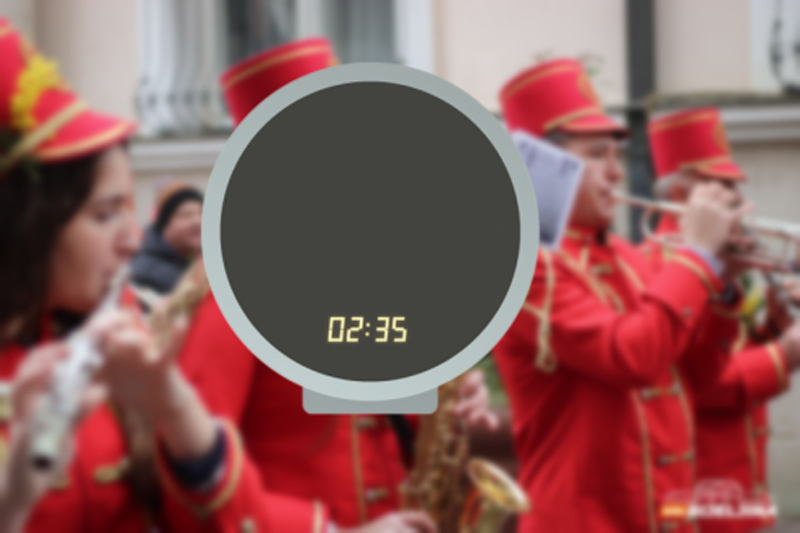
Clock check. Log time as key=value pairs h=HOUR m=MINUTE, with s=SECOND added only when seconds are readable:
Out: h=2 m=35
